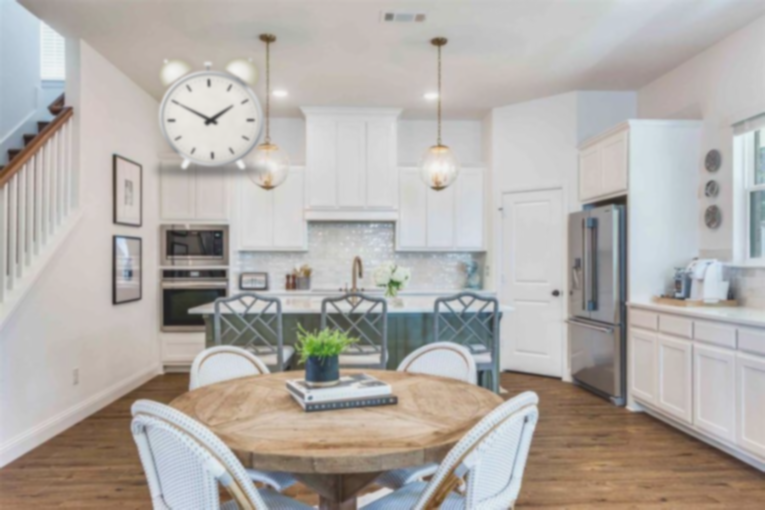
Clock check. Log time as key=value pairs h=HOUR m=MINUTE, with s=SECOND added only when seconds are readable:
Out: h=1 m=50
